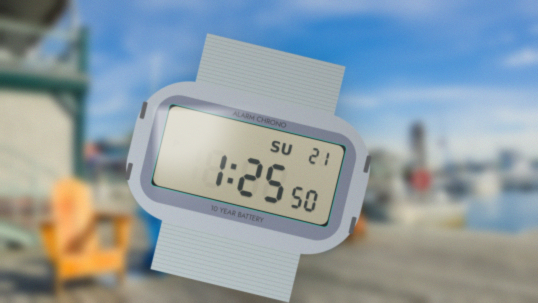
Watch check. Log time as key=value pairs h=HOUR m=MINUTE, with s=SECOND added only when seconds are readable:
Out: h=1 m=25 s=50
